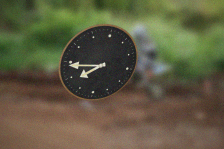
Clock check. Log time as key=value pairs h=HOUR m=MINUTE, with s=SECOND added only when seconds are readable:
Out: h=7 m=44
